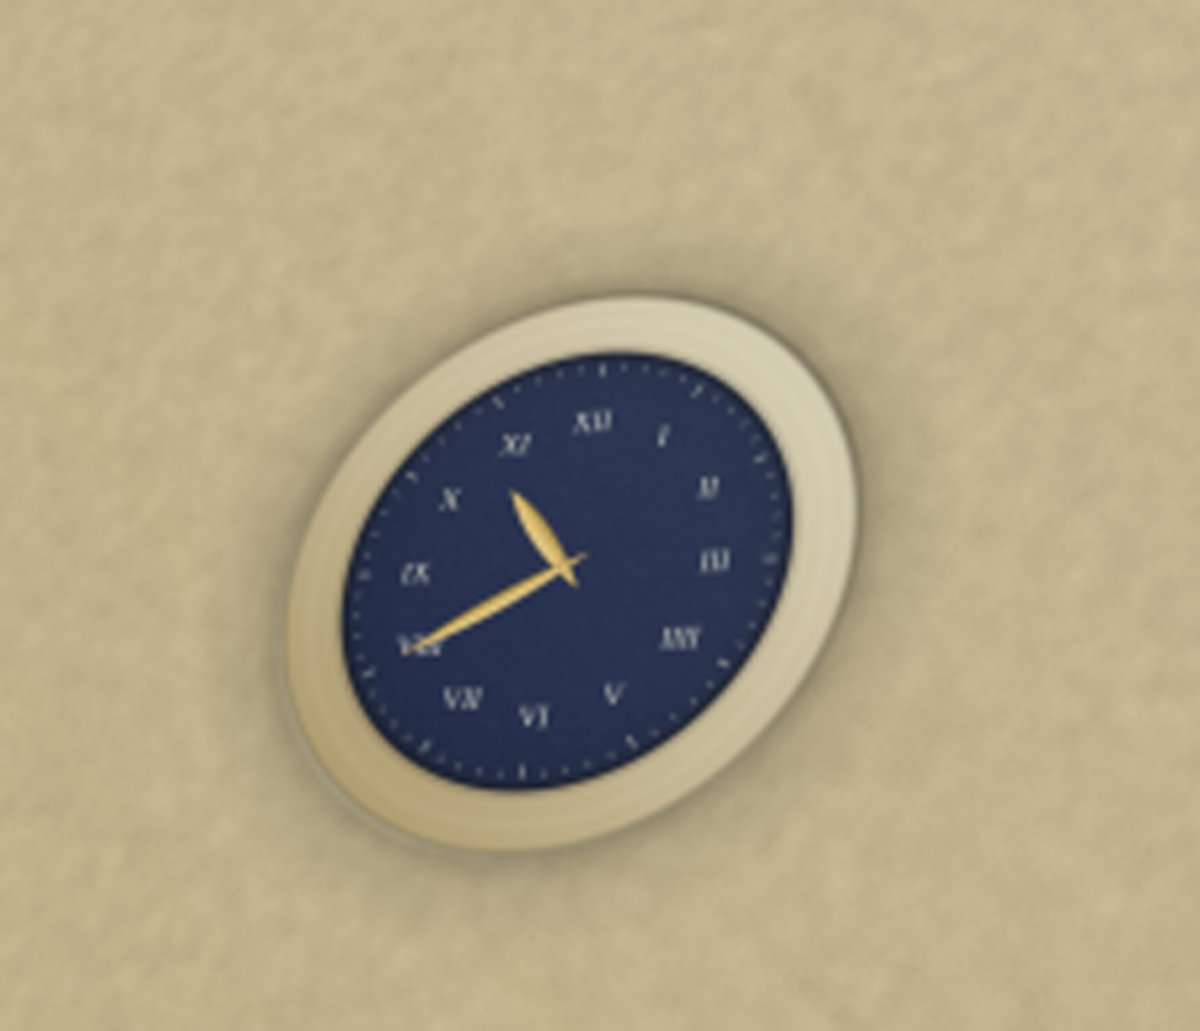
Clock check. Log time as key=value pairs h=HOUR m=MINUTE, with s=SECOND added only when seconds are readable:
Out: h=10 m=40
